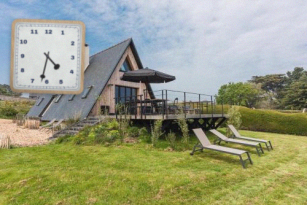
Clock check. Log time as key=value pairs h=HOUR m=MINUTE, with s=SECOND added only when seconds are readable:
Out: h=4 m=32
